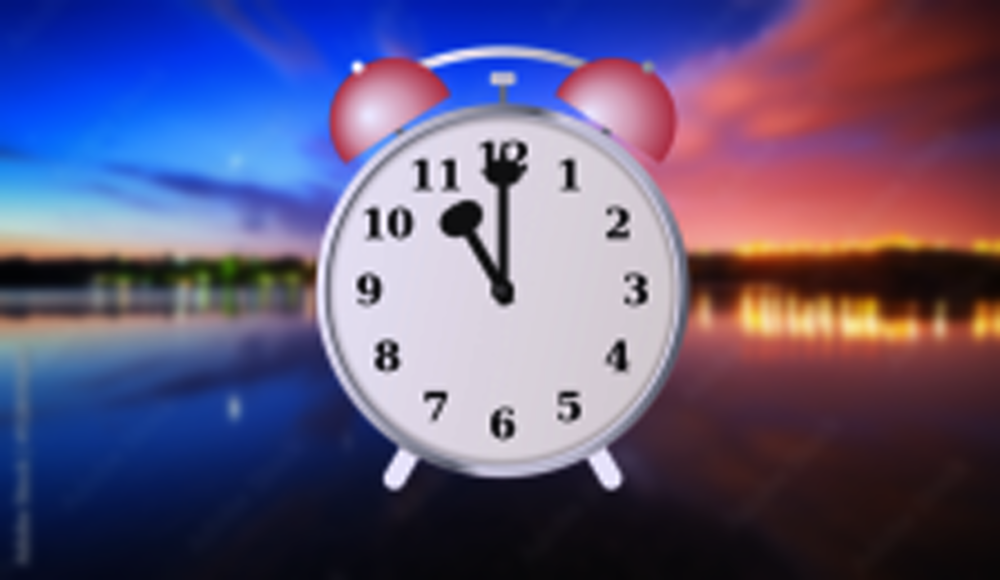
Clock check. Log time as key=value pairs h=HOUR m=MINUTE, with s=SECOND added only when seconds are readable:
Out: h=11 m=0
